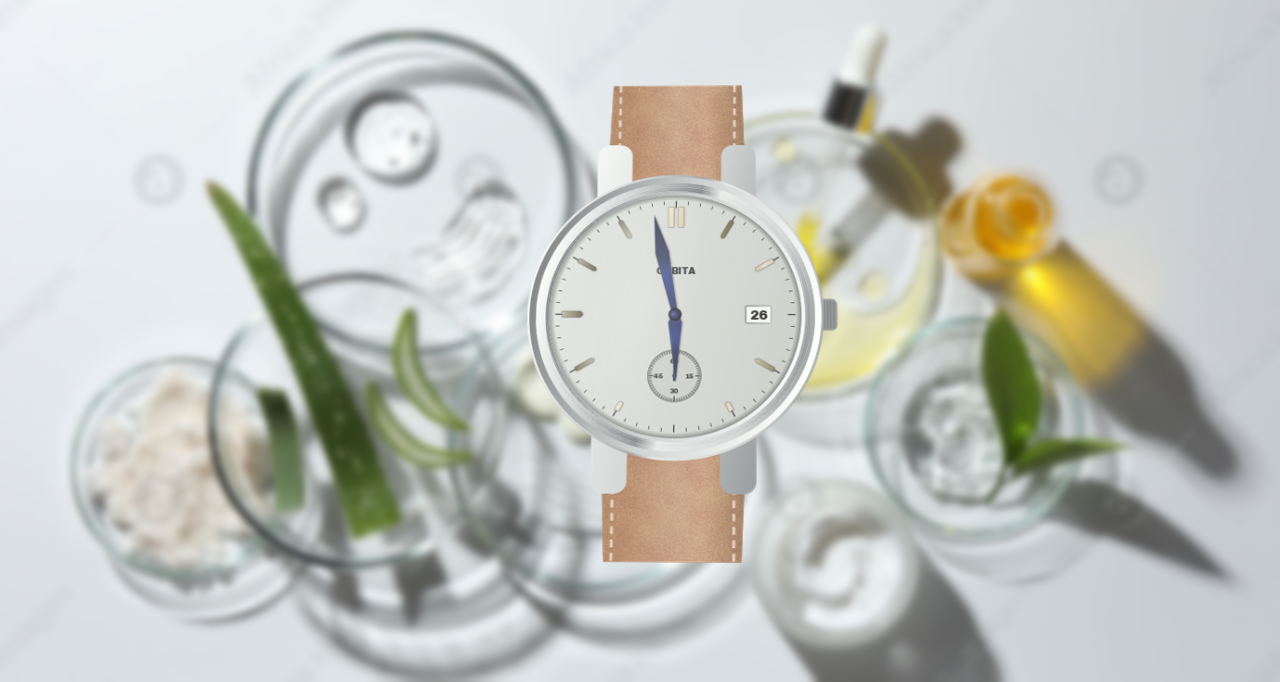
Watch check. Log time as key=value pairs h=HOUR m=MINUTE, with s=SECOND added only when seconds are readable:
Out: h=5 m=58
